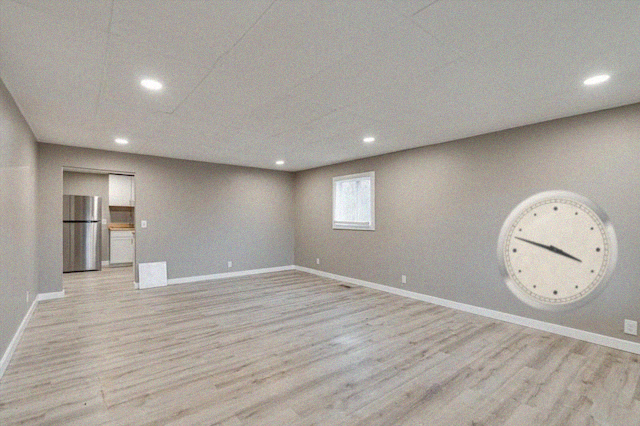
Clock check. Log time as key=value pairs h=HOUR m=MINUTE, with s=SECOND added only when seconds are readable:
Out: h=3 m=48
